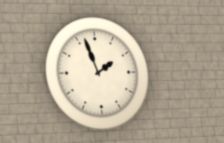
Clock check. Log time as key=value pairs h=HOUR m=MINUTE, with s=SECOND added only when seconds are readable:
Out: h=1 m=57
